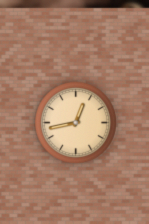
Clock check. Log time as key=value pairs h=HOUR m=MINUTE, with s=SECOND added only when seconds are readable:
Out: h=12 m=43
